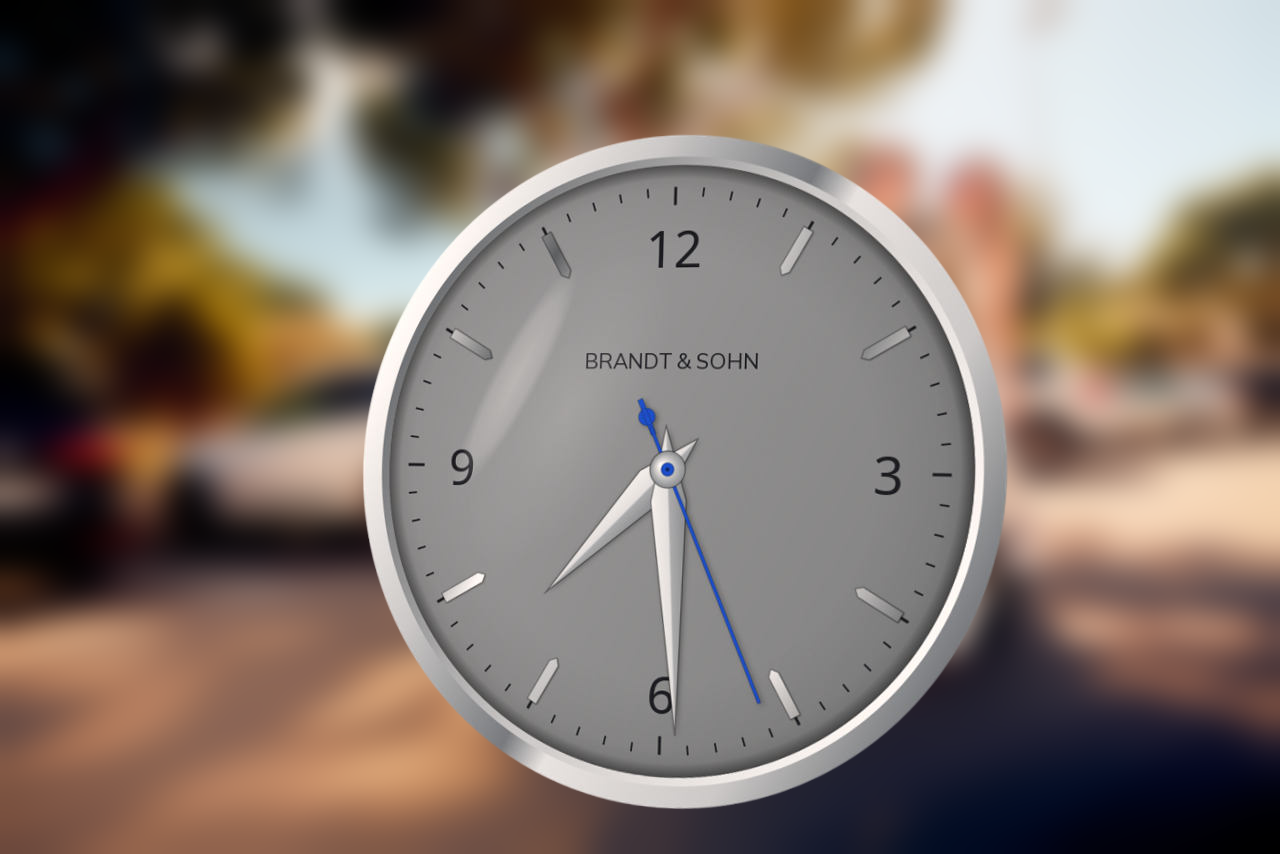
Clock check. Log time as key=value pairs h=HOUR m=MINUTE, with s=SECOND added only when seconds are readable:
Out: h=7 m=29 s=26
